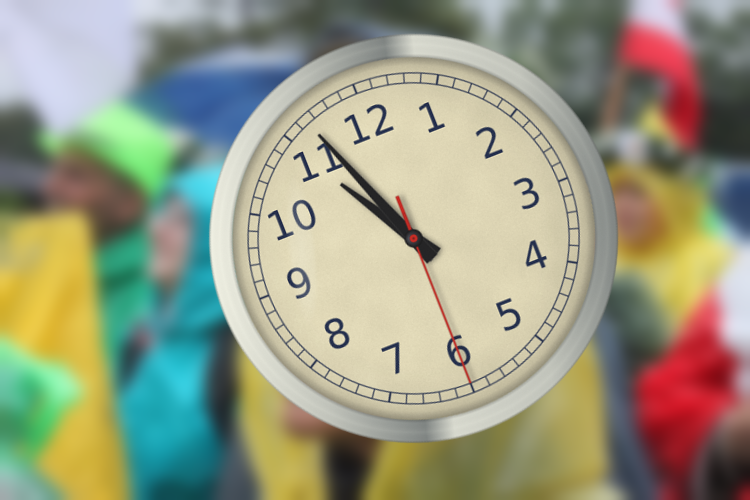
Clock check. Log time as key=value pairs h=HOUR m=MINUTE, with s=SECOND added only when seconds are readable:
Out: h=10 m=56 s=30
